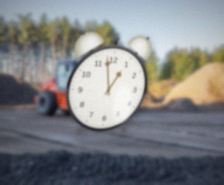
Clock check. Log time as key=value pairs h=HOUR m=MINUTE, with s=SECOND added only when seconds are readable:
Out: h=12 m=58
